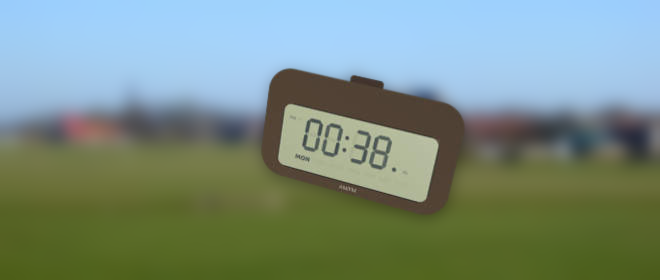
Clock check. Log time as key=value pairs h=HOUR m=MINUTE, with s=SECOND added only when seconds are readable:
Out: h=0 m=38
